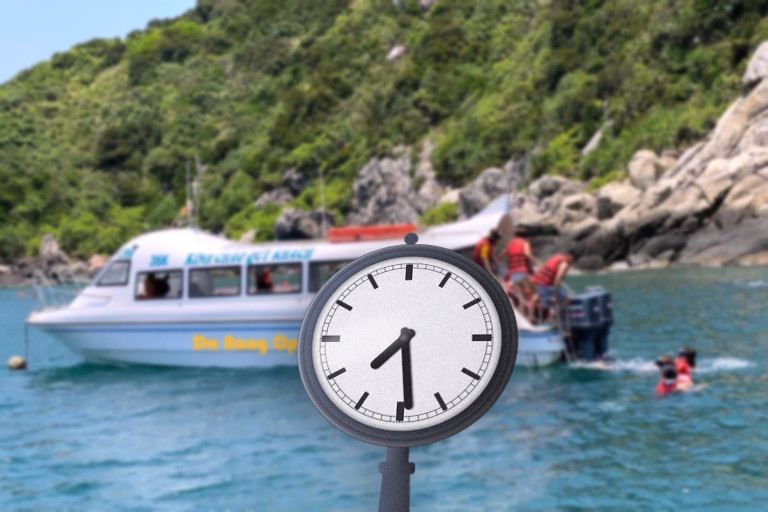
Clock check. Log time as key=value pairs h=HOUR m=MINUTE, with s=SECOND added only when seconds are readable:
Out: h=7 m=29
